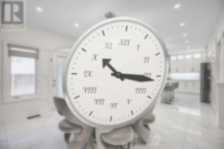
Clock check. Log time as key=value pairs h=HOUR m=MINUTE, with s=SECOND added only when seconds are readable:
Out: h=10 m=16
